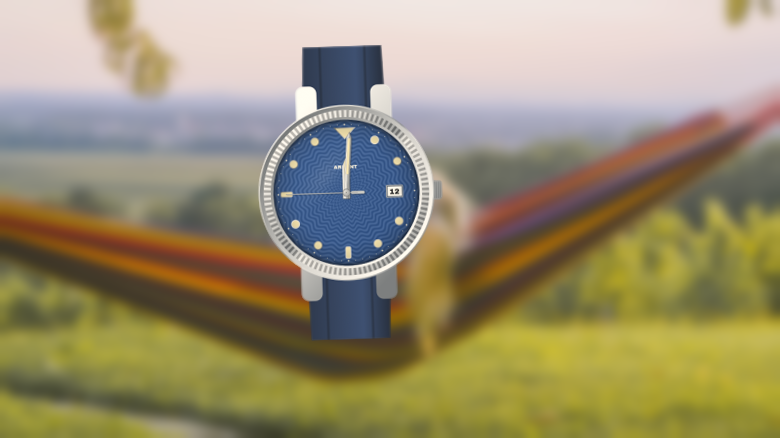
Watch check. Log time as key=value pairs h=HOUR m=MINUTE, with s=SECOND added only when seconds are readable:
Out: h=12 m=0 s=45
